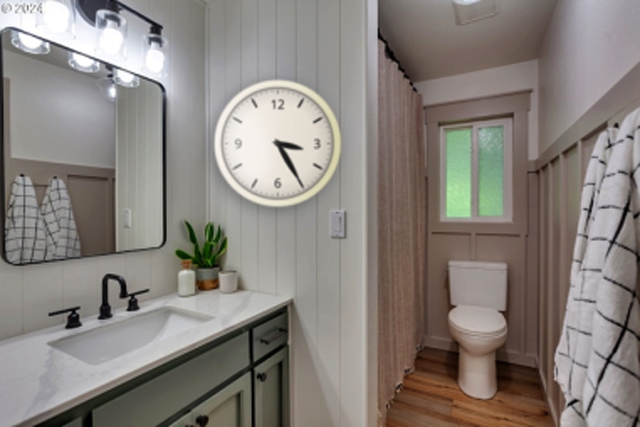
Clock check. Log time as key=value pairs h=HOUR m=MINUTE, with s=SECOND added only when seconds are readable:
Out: h=3 m=25
